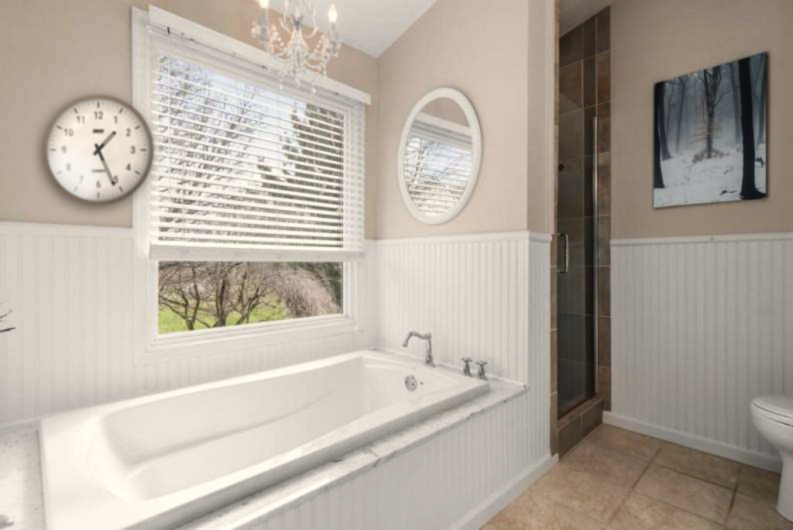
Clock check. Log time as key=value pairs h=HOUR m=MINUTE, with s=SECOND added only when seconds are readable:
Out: h=1 m=26
